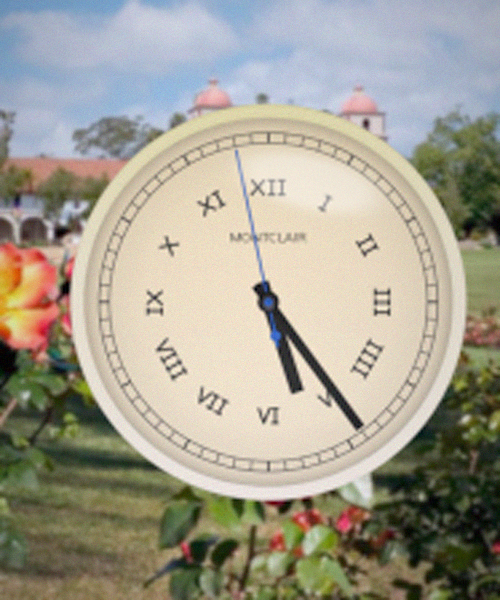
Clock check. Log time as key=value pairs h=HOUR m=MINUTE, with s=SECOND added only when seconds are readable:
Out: h=5 m=23 s=58
